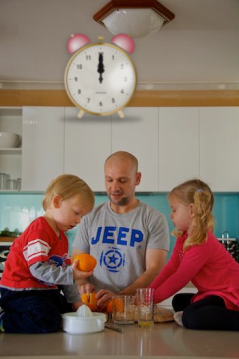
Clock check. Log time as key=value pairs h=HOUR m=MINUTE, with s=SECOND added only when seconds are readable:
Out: h=12 m=0
